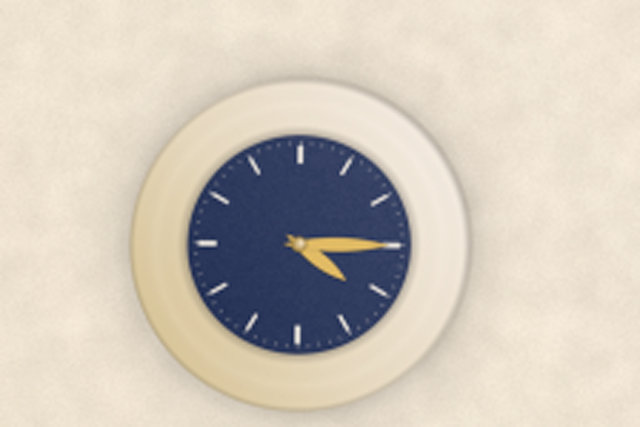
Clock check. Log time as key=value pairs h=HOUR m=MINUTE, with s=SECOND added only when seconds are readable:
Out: h=4 m=15
